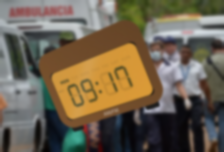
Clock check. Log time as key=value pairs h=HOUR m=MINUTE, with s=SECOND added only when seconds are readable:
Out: h=9 m=17
